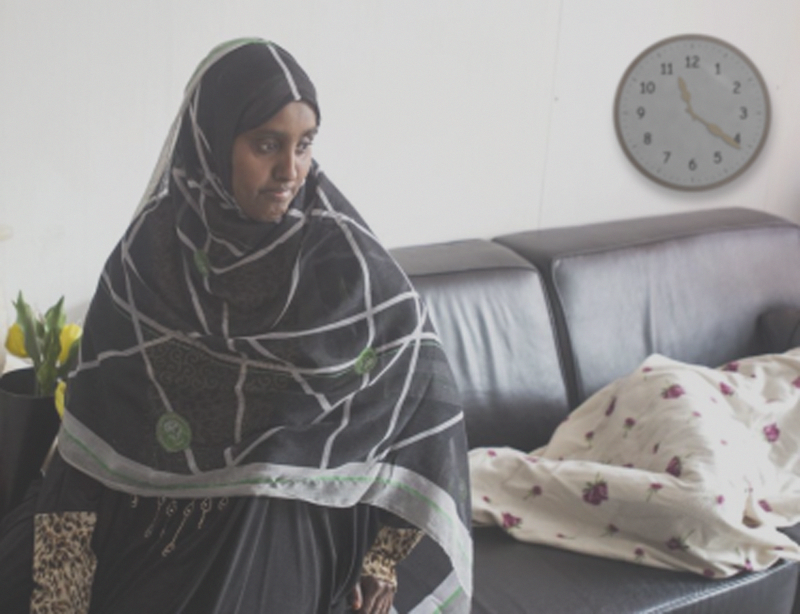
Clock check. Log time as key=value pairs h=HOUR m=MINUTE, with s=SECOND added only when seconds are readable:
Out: h=11 m=21
